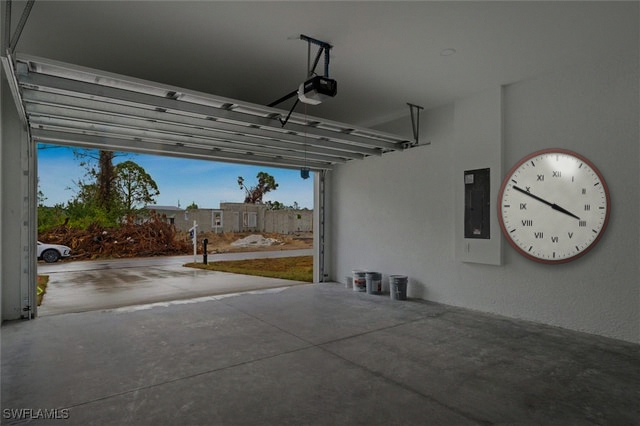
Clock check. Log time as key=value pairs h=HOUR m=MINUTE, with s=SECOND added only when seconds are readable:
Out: h=3 m=49
